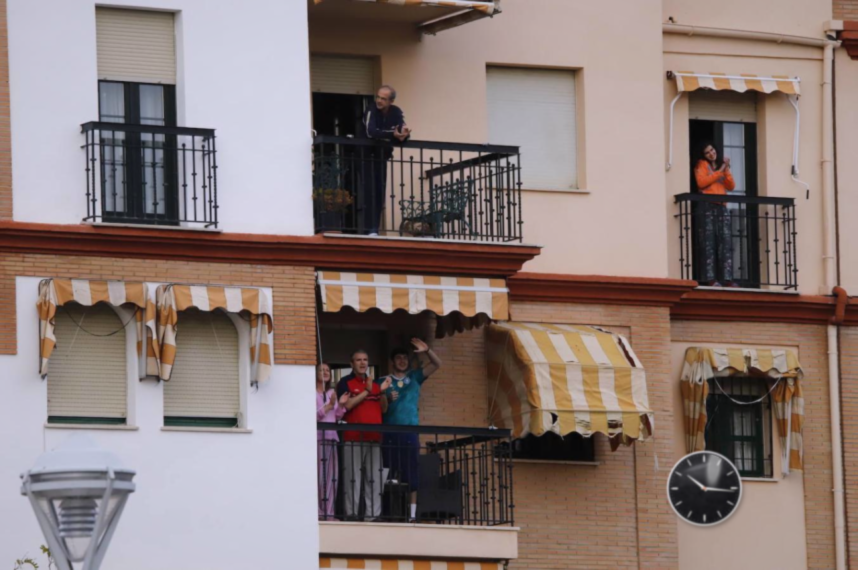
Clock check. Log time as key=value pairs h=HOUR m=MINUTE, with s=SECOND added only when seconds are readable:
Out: h=10 m=16
